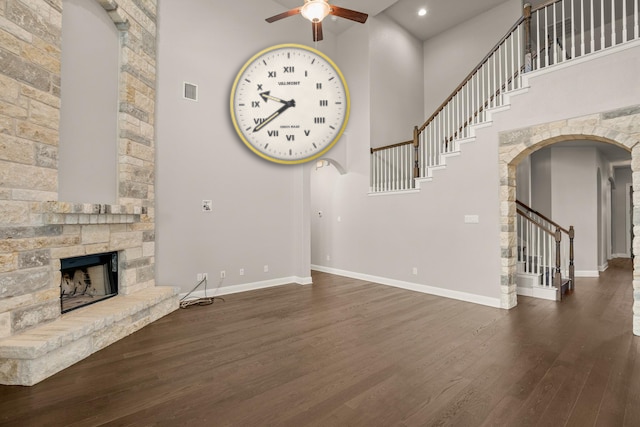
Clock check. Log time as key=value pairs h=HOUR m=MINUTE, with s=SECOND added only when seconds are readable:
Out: h=9 m=39
